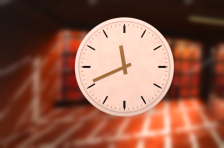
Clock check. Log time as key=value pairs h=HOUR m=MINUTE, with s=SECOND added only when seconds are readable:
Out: h=11 m=41
